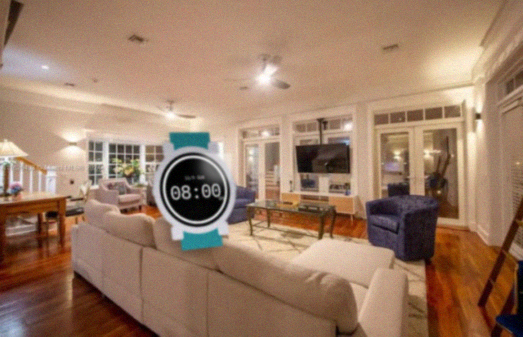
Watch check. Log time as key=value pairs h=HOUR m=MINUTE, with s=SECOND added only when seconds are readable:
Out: h=8 m=0
